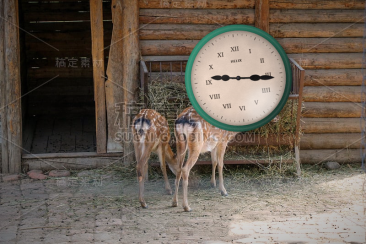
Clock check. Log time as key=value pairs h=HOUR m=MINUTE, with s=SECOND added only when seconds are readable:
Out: h=9 m=16
